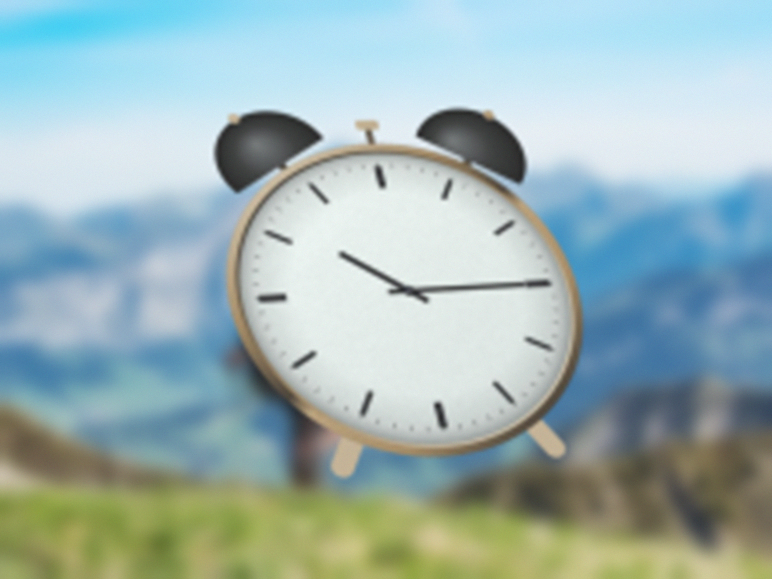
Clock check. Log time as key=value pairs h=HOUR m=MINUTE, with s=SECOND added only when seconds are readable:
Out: h=10 m=15
